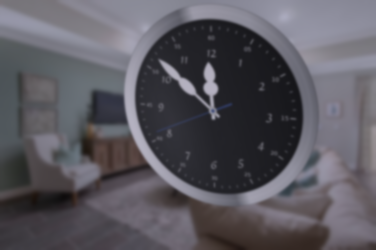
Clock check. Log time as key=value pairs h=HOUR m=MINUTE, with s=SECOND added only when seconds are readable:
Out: h=11 m=51 s=41
